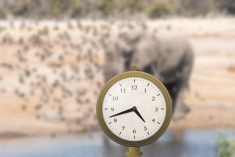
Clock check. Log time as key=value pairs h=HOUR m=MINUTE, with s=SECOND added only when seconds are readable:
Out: h=4 m=42
